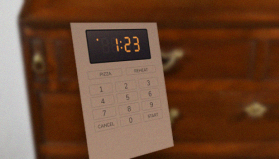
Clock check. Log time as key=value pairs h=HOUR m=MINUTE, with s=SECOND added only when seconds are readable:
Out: h=1 m=23
